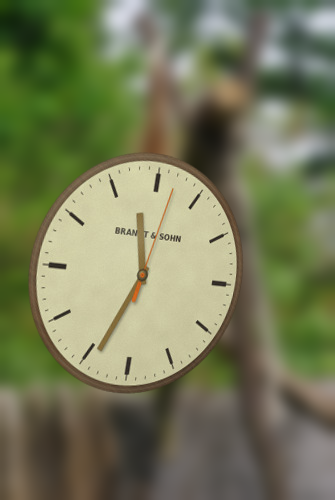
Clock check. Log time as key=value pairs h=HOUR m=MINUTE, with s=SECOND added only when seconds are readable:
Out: h=11 m=34 s=2
